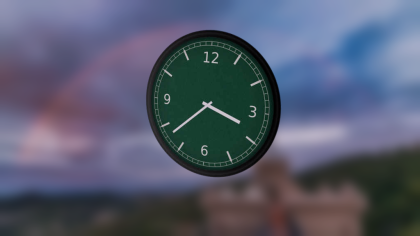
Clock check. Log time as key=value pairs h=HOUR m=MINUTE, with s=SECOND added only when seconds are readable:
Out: h=3 m=38
